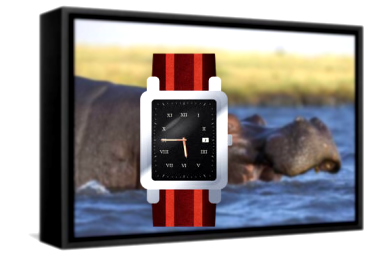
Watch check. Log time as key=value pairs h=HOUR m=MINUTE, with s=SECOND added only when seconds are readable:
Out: h=5 m=45
